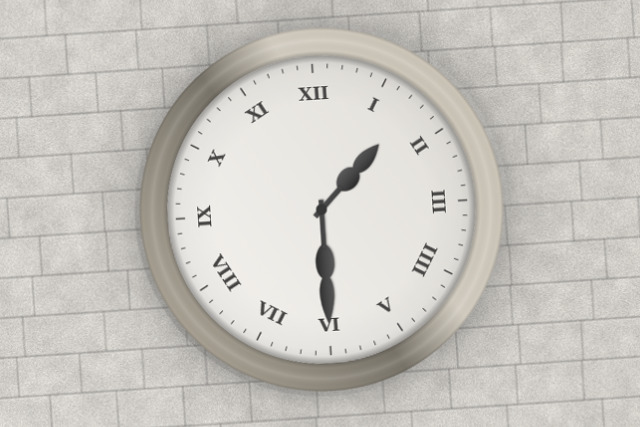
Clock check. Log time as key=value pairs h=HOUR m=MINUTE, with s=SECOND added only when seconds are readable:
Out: h=1 m=30
